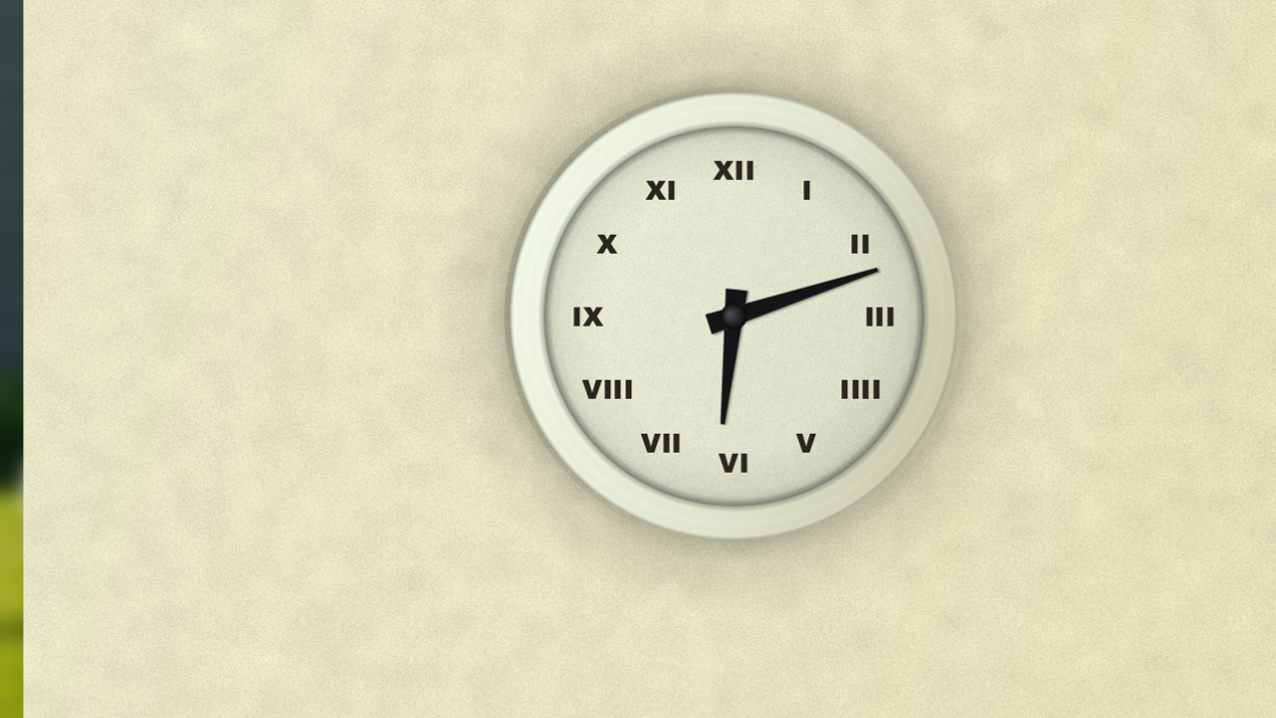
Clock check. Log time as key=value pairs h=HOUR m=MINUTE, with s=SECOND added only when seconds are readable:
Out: h=6 m=12
